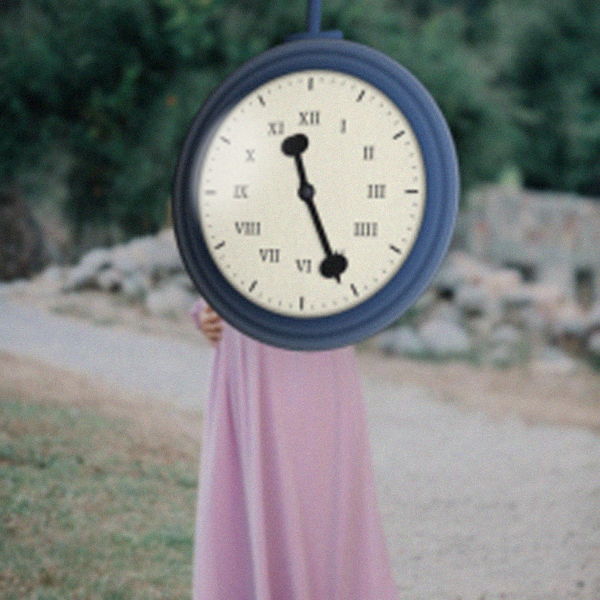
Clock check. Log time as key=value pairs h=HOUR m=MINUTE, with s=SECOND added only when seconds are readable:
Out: h=11 m=26
